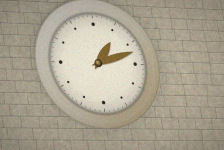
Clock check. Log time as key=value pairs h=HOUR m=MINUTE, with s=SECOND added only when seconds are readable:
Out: h=1 m=12
